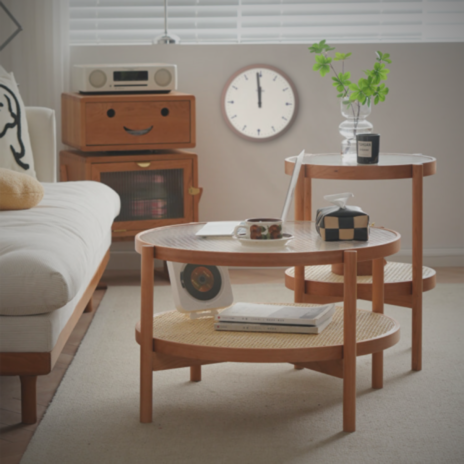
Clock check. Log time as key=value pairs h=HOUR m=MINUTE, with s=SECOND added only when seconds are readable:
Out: h=11 m=59
